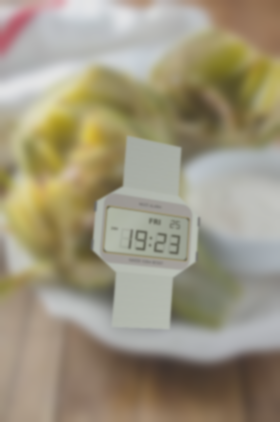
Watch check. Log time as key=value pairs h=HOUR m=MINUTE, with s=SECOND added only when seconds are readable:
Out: h=19 m=23
